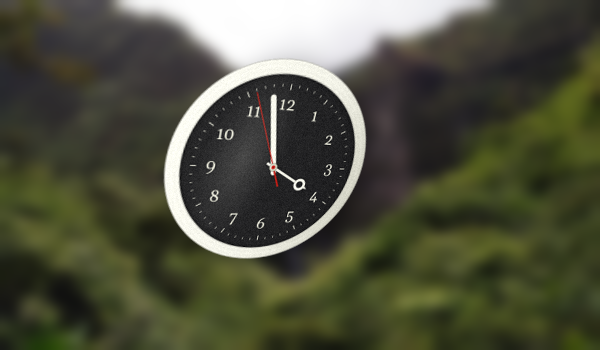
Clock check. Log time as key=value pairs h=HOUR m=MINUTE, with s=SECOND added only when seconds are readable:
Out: h=3 m=57 s=56
